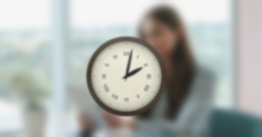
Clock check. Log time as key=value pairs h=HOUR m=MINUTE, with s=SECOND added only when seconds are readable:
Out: h=2 m=2
